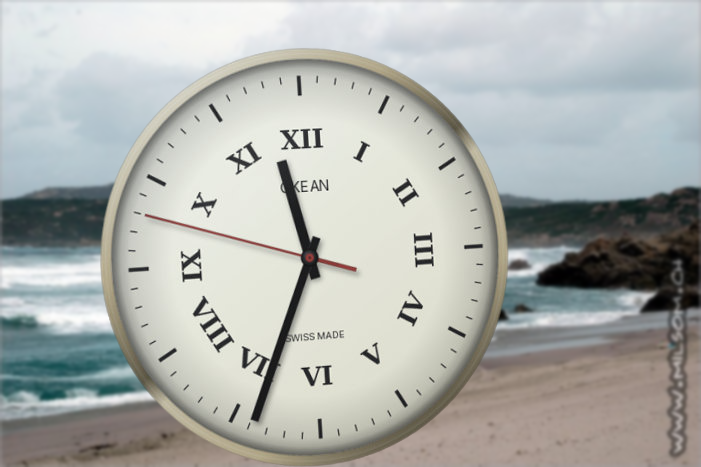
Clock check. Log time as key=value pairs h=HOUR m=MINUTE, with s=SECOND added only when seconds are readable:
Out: h=11 m=33 s=48
